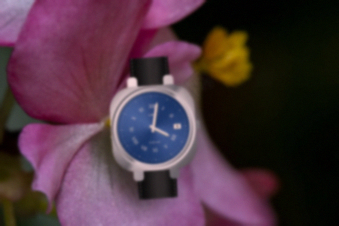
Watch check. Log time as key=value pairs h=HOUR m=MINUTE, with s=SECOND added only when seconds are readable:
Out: h=4 m=2
